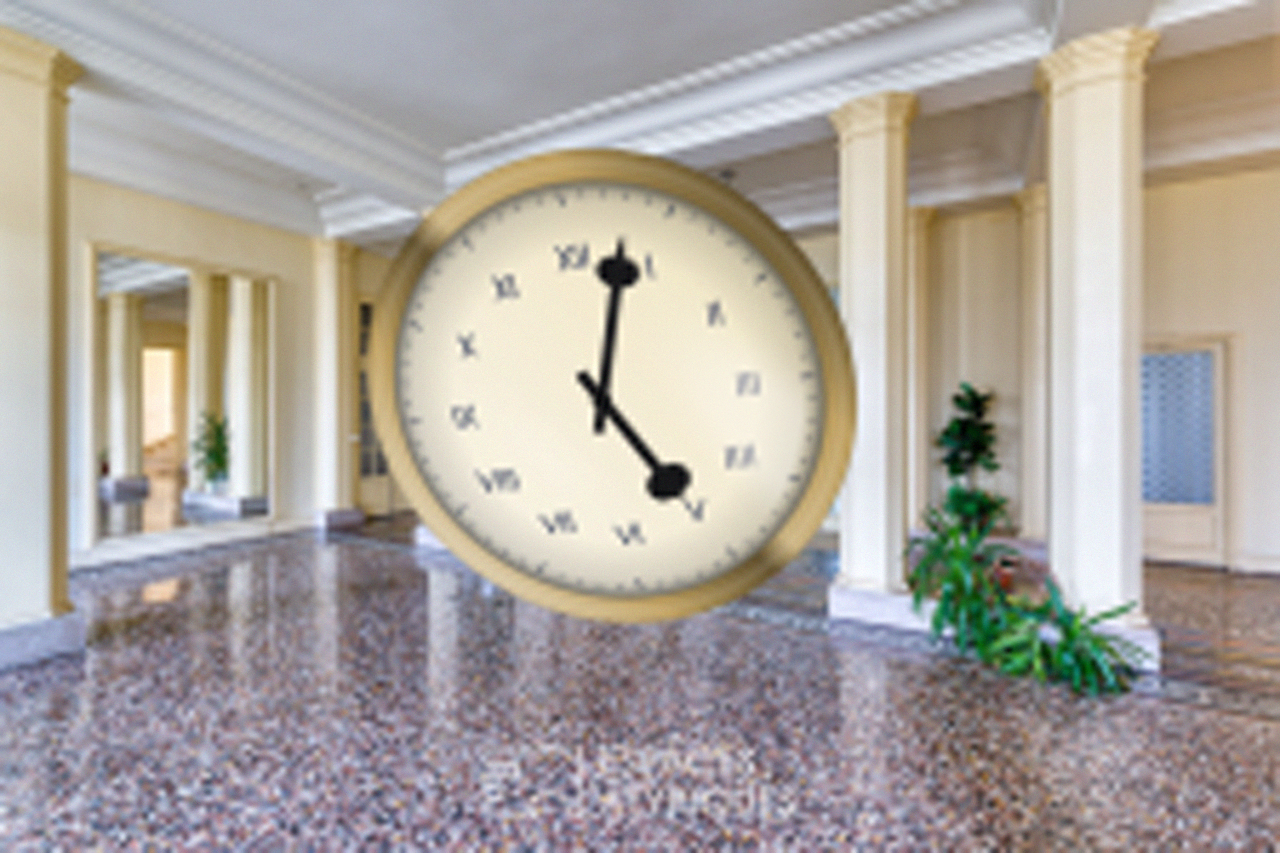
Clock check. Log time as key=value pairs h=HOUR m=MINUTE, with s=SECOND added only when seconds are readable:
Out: h=5 m=3
